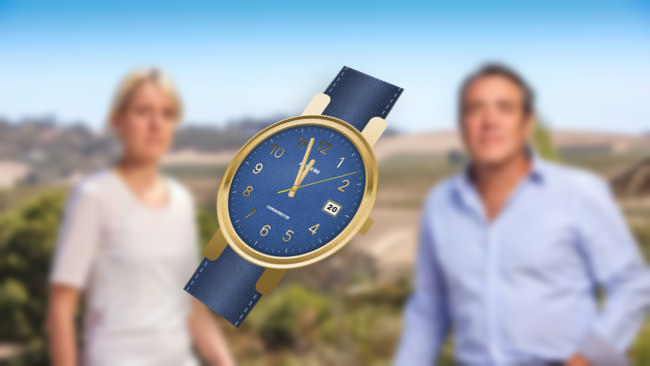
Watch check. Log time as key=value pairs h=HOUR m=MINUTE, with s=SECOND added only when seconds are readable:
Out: h=11 m=57 s=8
